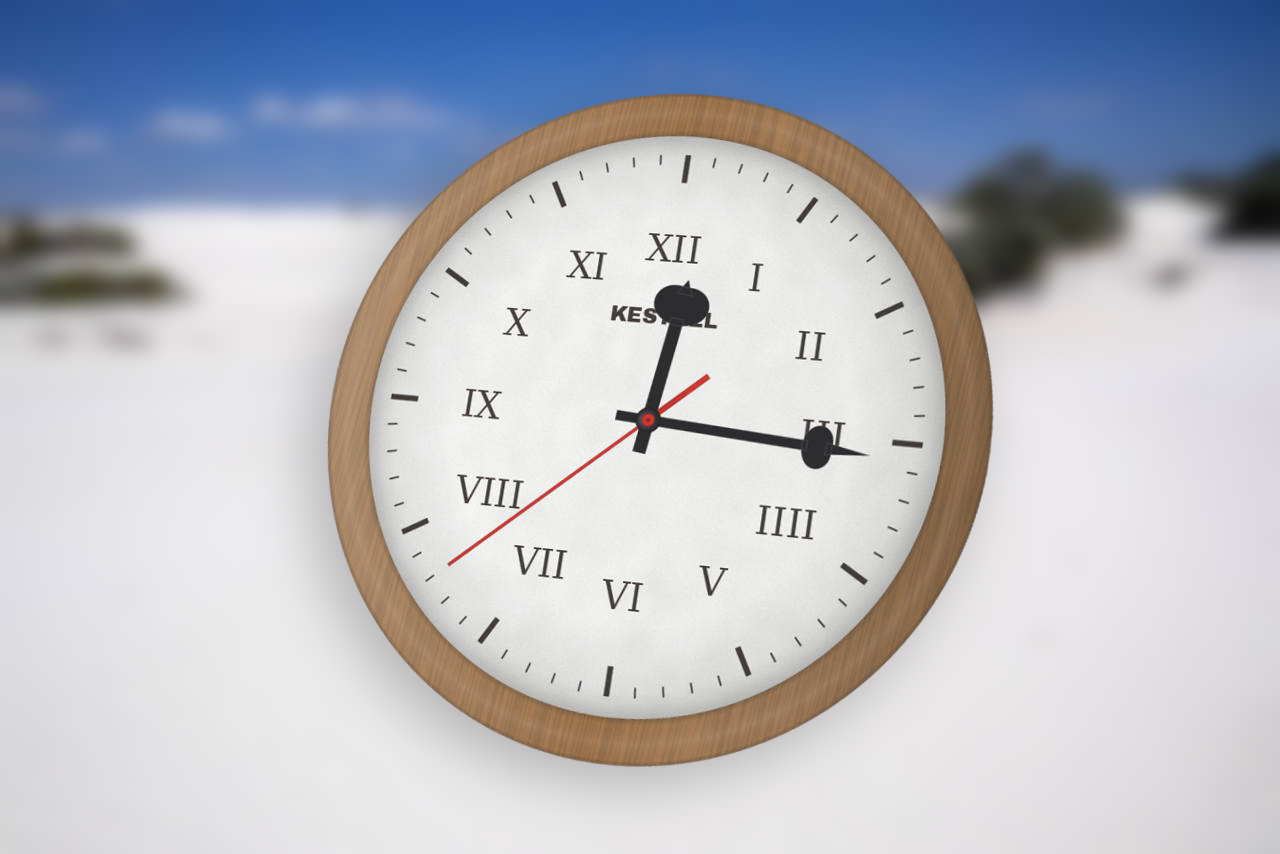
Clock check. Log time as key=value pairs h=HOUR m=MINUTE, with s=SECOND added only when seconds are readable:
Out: h=12 m=15 s=38
